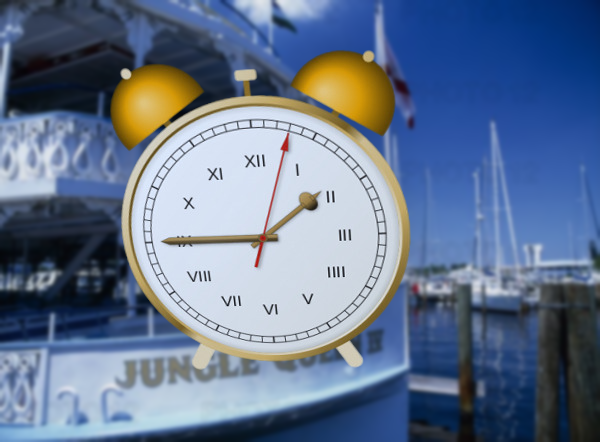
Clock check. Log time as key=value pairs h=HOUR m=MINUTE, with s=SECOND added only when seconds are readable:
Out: h=1 m=45 s=3
